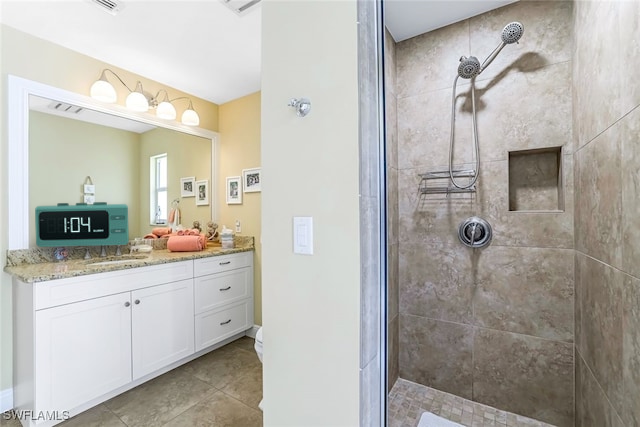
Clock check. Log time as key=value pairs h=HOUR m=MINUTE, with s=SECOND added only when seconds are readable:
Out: h=1 m=4
